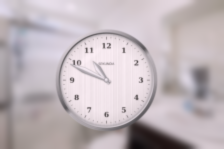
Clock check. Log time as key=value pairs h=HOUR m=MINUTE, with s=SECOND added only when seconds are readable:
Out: h=10 m=49
